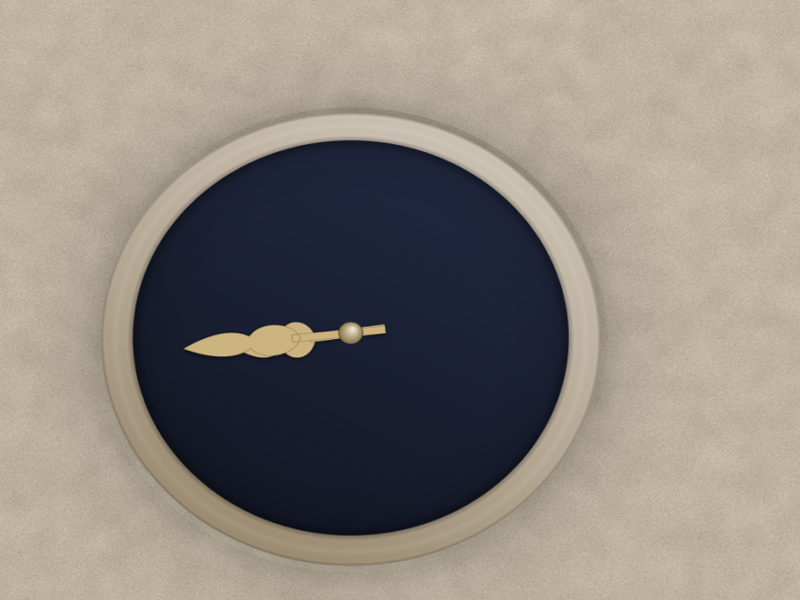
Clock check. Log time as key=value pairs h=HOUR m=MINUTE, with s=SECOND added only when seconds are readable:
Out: h=8 m=44
